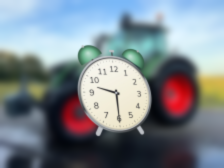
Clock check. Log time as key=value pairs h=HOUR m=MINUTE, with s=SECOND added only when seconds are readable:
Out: h=9 m=30
